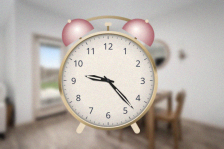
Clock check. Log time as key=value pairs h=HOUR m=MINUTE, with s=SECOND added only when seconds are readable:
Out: h=9 m=23
